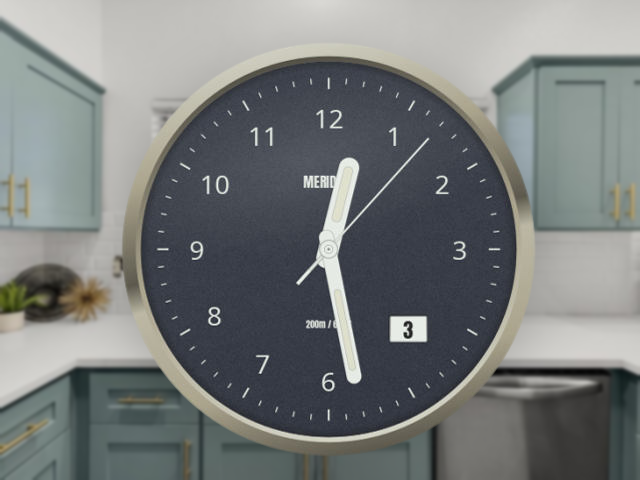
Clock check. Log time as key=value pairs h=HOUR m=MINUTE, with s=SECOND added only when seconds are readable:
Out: h=12 m=28 s=7
